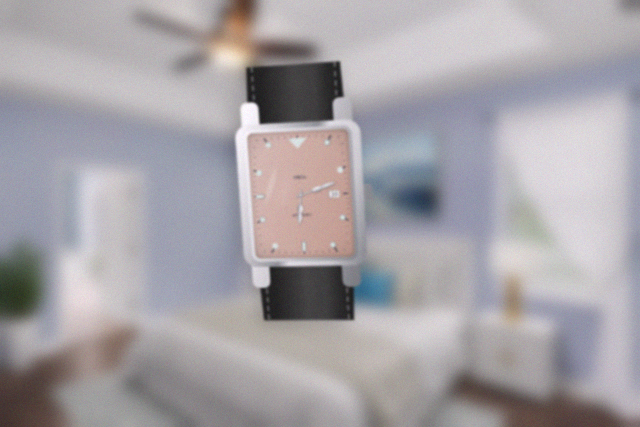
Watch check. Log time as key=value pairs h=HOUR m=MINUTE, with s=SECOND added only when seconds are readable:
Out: h=6 m=12
